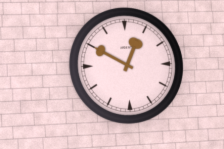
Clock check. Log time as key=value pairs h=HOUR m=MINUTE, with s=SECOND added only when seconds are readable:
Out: h=12 m=50
